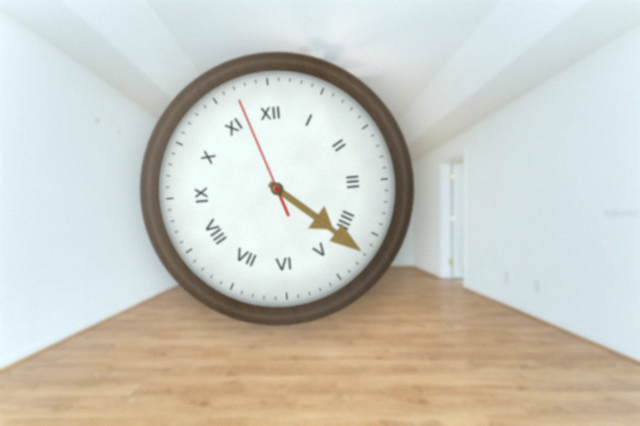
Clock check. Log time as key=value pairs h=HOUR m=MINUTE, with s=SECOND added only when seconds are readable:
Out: h=4 m=21 s=57
